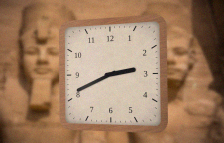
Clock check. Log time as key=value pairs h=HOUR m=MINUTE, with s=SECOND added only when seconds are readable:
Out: h=2 m=41
